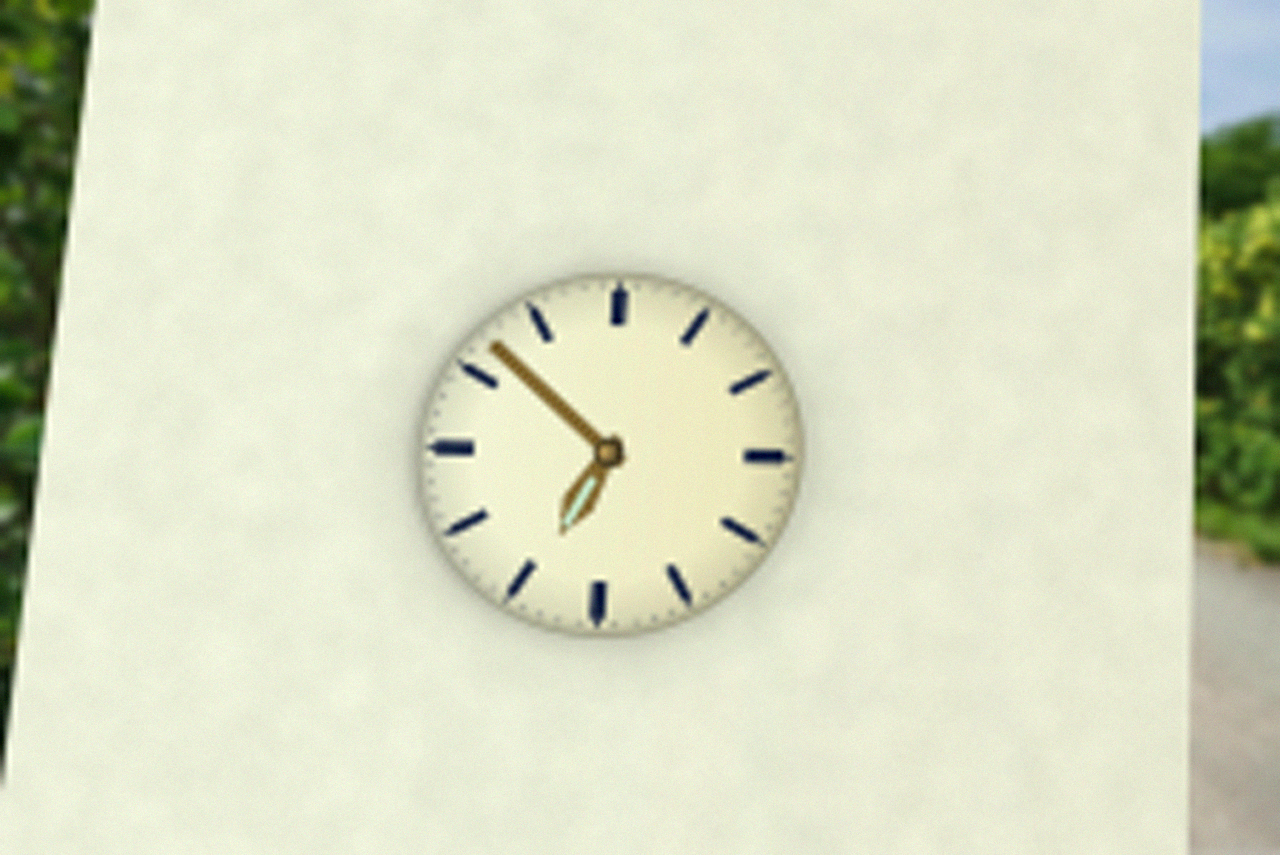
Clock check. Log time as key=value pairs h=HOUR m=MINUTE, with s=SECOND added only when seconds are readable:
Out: h=6 m=52
